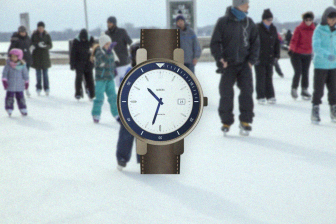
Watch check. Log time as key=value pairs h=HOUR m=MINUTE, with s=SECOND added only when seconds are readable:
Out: h=10 m=33
